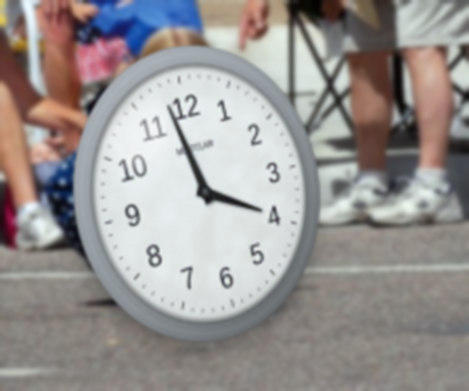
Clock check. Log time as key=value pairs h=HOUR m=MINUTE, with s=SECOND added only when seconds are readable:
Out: h=3 m=58
